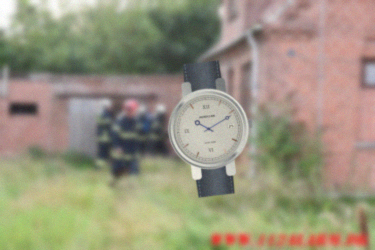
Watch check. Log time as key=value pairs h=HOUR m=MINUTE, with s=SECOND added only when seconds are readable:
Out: h=10 m=11
